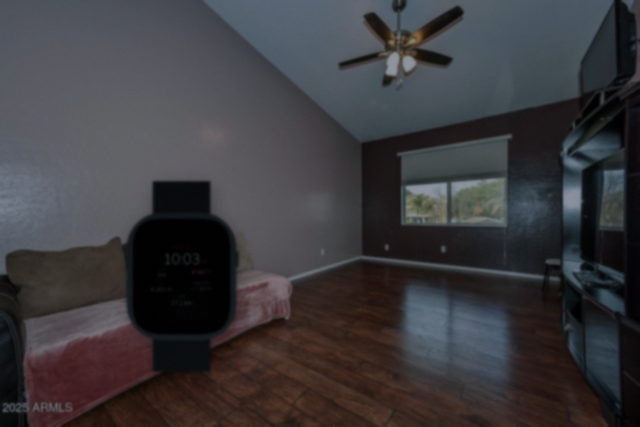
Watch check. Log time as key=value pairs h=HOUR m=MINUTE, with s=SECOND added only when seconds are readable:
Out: h=10 m=3
